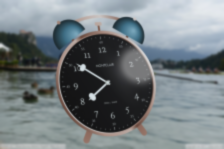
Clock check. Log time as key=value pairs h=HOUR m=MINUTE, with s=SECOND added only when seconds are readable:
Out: h=7 m=51
